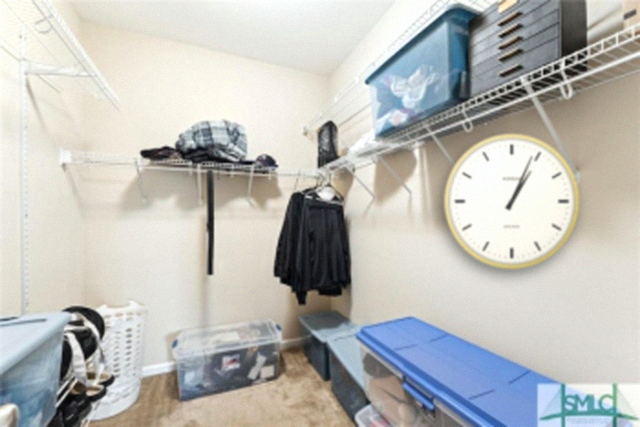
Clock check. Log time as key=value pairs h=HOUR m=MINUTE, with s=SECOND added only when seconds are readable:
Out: h=1 m=4
